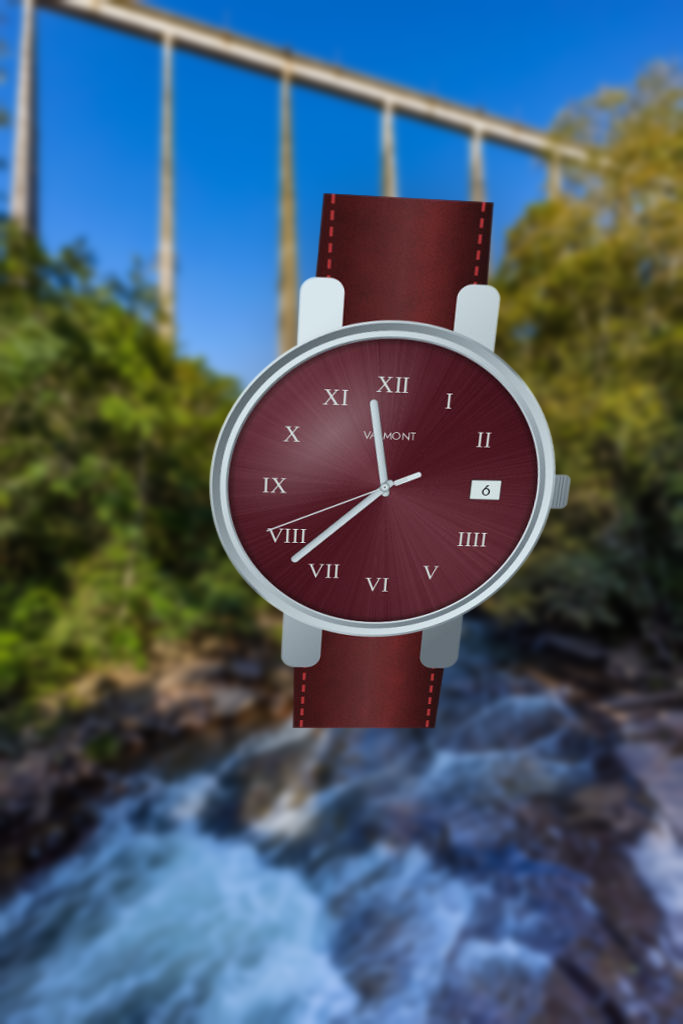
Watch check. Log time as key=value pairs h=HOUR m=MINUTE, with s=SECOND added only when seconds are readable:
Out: h=11 m=37 s=41
